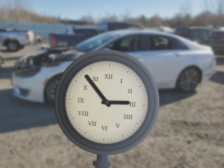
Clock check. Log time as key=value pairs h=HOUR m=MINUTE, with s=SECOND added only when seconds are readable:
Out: h=2 m=53
